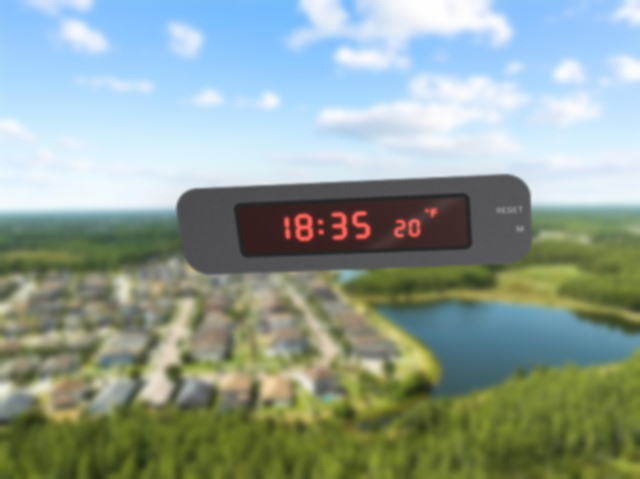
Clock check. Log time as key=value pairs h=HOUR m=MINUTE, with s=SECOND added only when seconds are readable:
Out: h=18 m=35
